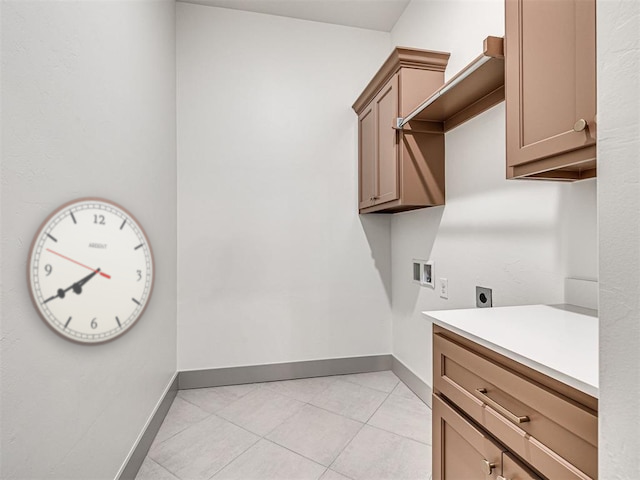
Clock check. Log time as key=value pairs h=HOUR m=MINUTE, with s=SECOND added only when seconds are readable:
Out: h=7 m=39 s=48
